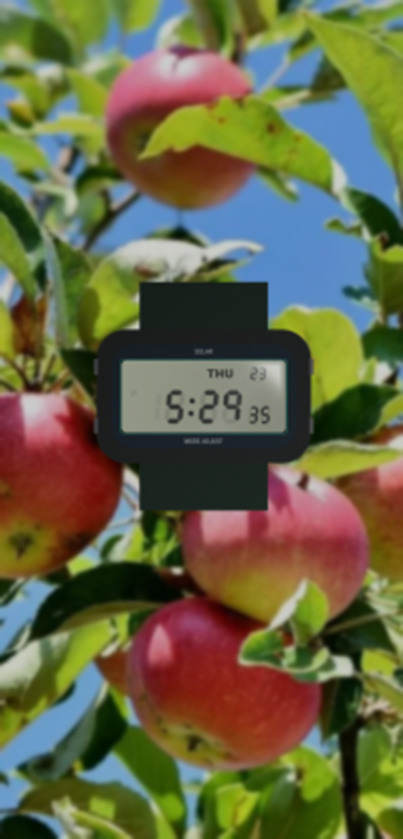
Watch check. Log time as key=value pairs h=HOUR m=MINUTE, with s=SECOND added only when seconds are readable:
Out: h=5 m=29 s=35
